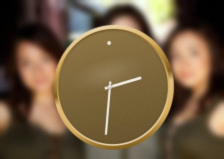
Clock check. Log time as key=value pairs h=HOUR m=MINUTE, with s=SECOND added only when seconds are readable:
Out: h=2 m=31
